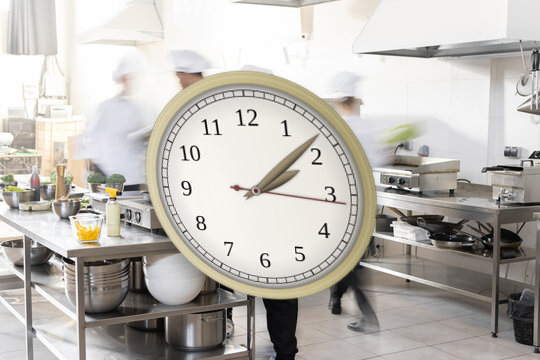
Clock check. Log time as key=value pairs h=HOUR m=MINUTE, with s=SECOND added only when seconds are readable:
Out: h=2 m=8 s=16
